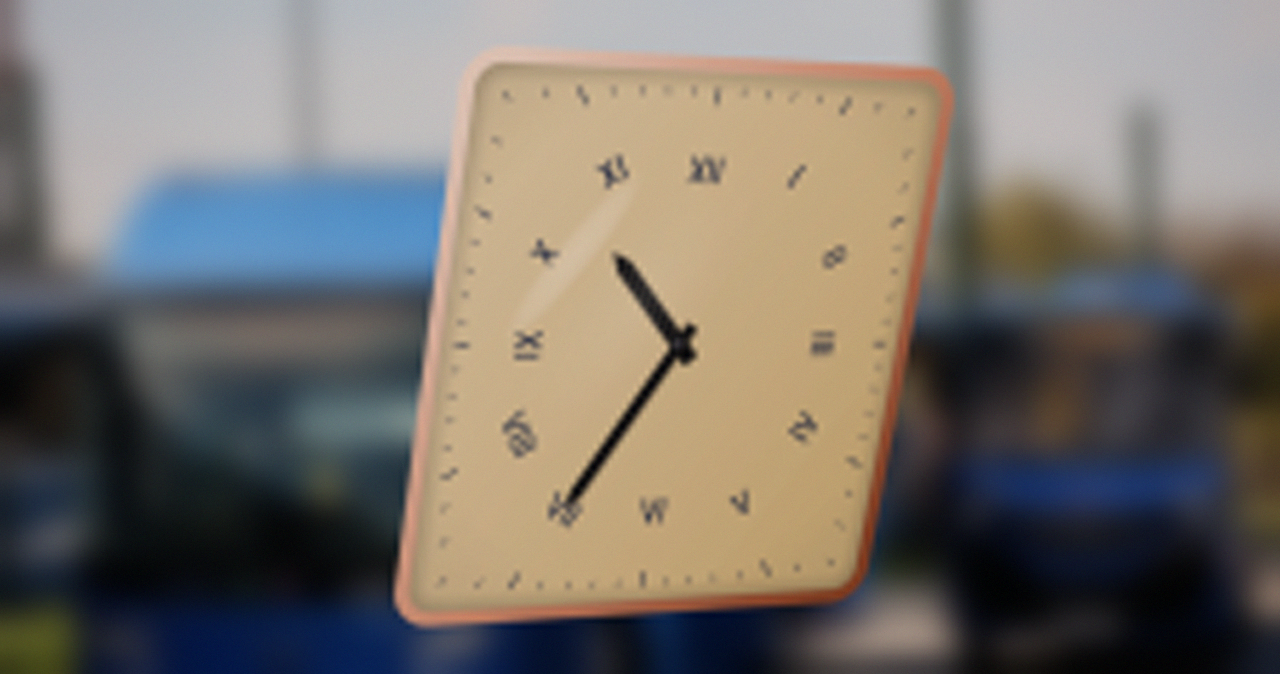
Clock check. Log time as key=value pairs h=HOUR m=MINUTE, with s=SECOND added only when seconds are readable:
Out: h=10 m=35
